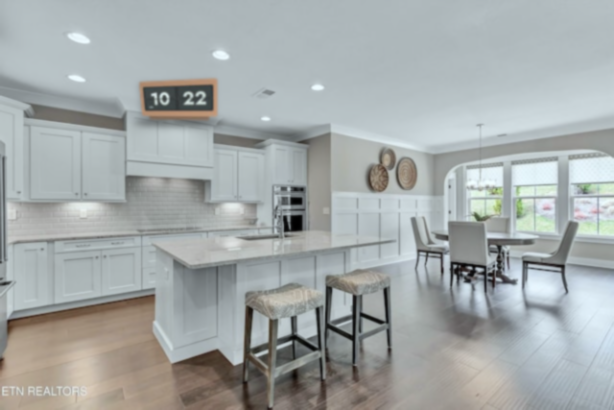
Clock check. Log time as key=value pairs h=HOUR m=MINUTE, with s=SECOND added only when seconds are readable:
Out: h=10 m=22
